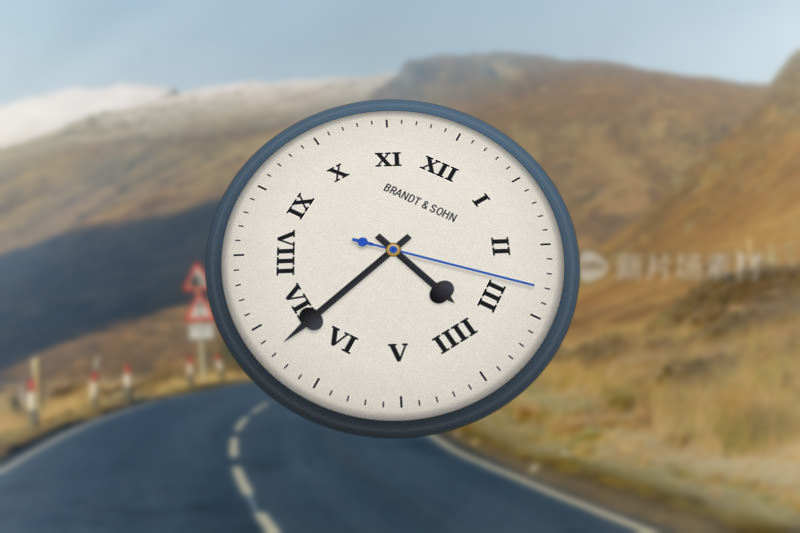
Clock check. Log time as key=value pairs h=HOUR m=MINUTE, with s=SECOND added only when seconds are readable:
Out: h=3 m=33 s=13
